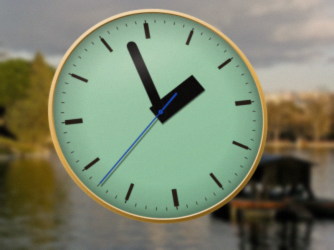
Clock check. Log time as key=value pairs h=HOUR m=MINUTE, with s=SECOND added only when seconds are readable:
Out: h=1 m=57 s=38
